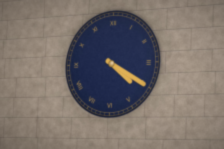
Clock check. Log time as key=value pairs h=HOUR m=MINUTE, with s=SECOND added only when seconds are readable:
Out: h=4 m=20
